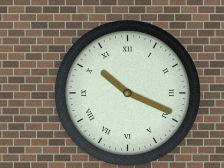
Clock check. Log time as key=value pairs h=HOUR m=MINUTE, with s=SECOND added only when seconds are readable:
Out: h=10 m=19
